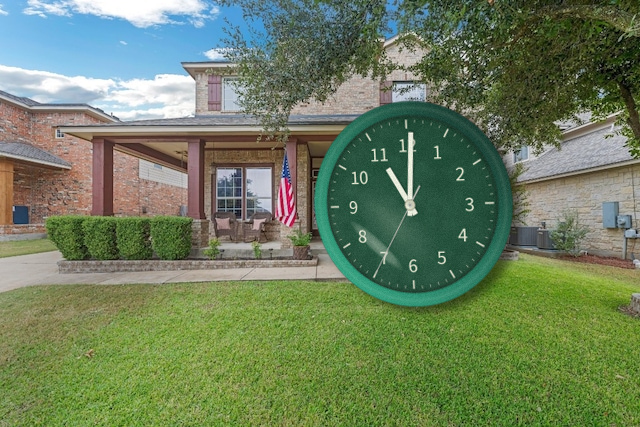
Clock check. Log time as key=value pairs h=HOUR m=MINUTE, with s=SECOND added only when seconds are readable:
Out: h=11 m=0 s=35
